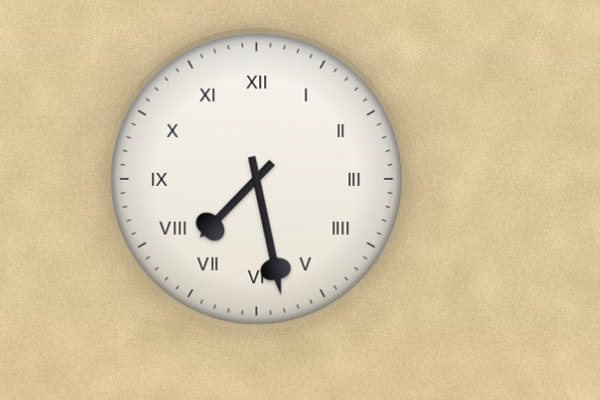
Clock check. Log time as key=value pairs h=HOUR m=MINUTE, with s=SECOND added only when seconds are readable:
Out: h=7 m=28
